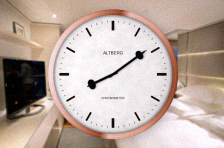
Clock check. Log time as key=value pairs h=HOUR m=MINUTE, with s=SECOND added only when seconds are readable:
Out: h=8 m=9
